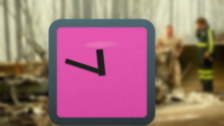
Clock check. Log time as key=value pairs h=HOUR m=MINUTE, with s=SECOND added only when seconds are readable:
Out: h=11 m=48
